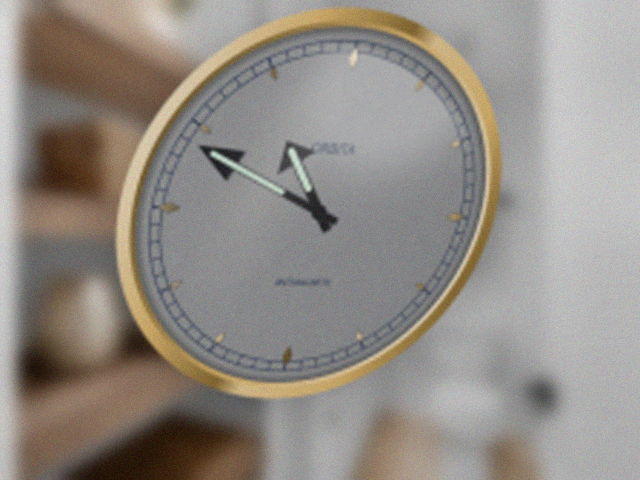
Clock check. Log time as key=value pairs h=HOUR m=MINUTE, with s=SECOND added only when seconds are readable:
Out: h=10 m=49
